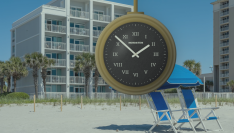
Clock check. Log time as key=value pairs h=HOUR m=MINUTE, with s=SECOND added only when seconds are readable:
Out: h=1 m=52
